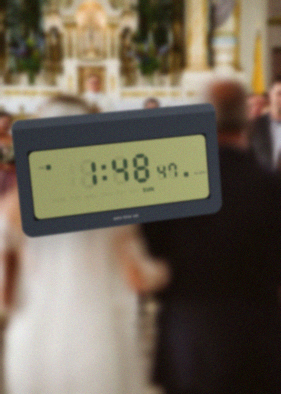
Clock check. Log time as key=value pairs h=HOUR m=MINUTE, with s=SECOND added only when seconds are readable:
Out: h=1 m=48 s=47
